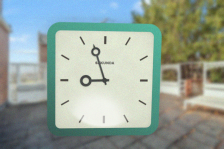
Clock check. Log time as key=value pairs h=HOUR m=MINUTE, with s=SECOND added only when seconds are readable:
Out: h=8 m=57
